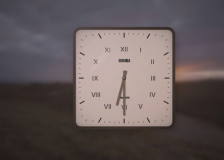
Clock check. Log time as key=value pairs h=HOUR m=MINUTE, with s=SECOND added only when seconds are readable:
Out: h=6 m=30
